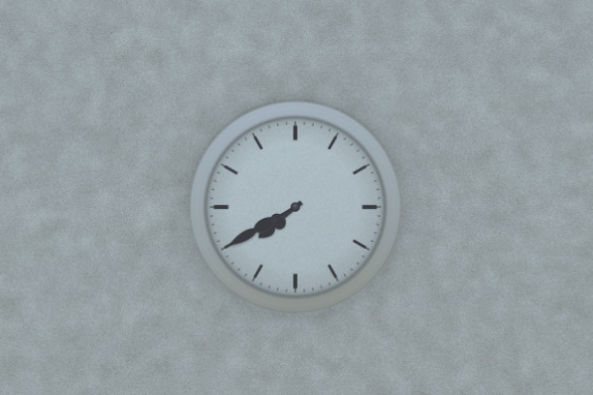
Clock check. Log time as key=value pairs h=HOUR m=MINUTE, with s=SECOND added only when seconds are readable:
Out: h=7 m=40
